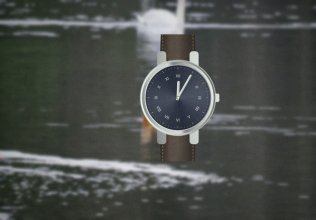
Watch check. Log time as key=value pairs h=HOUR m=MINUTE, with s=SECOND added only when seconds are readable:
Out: h=12 m=5
